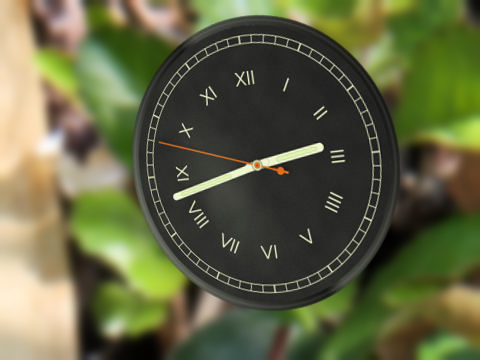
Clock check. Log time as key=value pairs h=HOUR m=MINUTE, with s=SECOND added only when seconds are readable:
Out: h=2 m=42 s=48
